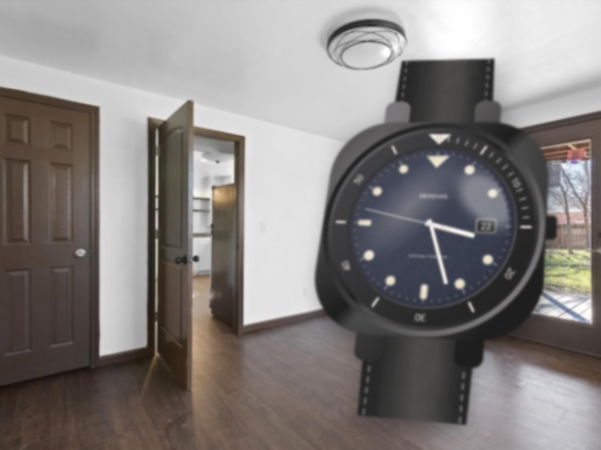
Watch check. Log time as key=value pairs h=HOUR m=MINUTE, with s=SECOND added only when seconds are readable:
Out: h=3 m=26 s=47
